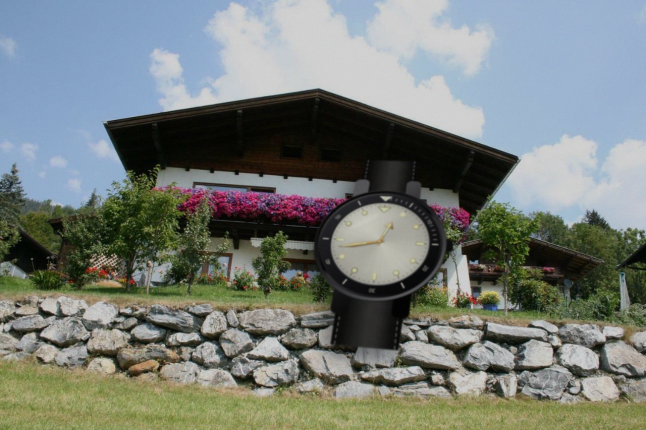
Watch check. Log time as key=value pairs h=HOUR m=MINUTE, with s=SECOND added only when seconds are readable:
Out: h=12 m=43
